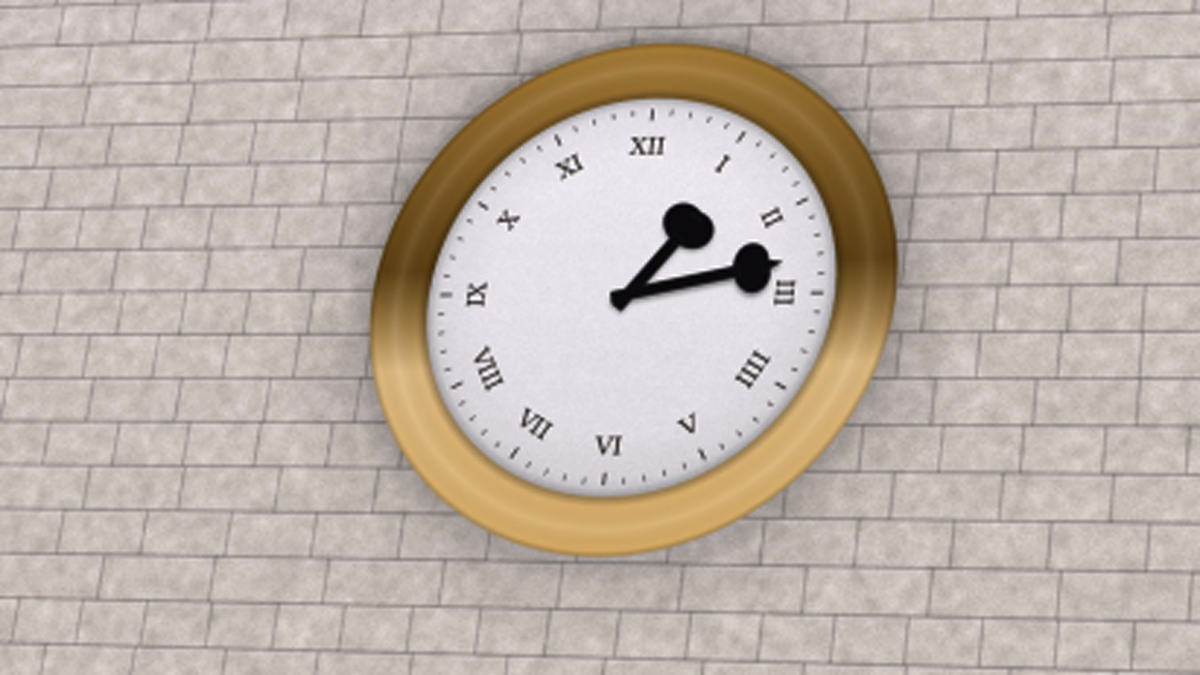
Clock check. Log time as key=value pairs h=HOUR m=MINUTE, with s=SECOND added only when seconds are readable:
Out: h=1 m=13
